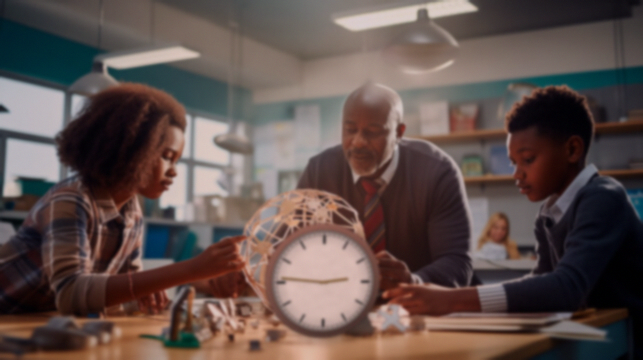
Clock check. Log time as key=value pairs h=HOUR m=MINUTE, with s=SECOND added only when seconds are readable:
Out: h=2 m=46
